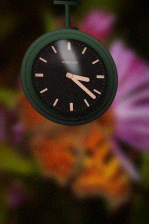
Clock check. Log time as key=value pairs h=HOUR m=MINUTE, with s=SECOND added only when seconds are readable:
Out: h=3 m=22
